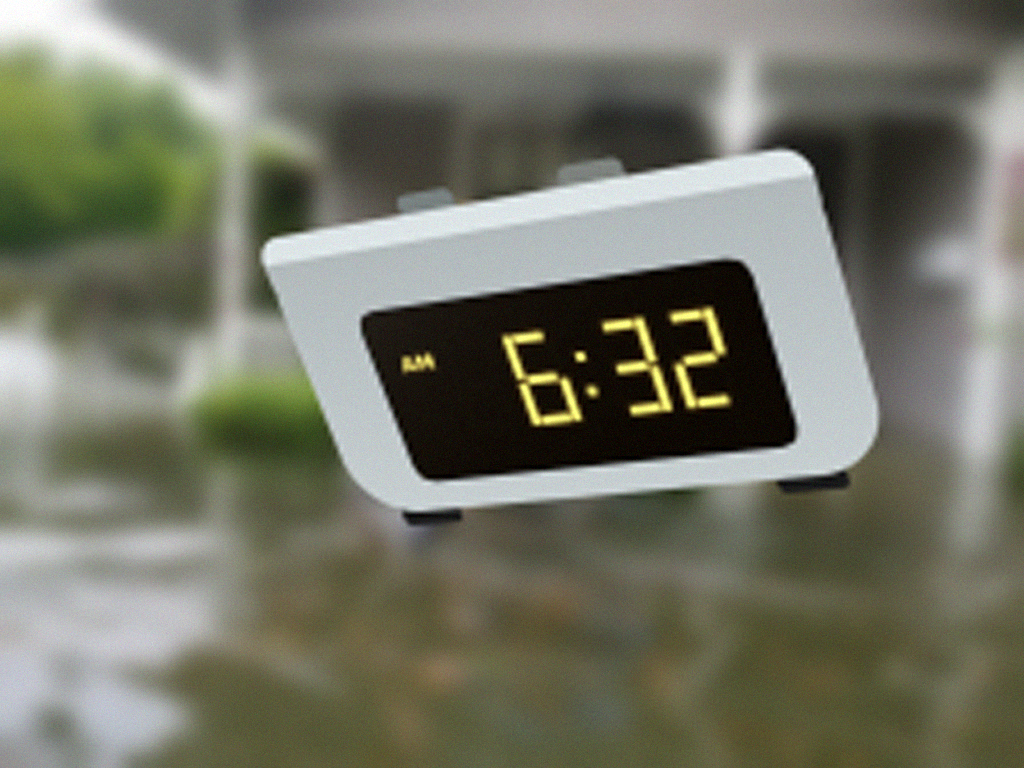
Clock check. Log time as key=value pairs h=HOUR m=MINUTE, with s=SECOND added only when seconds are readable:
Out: h=6 m=32
